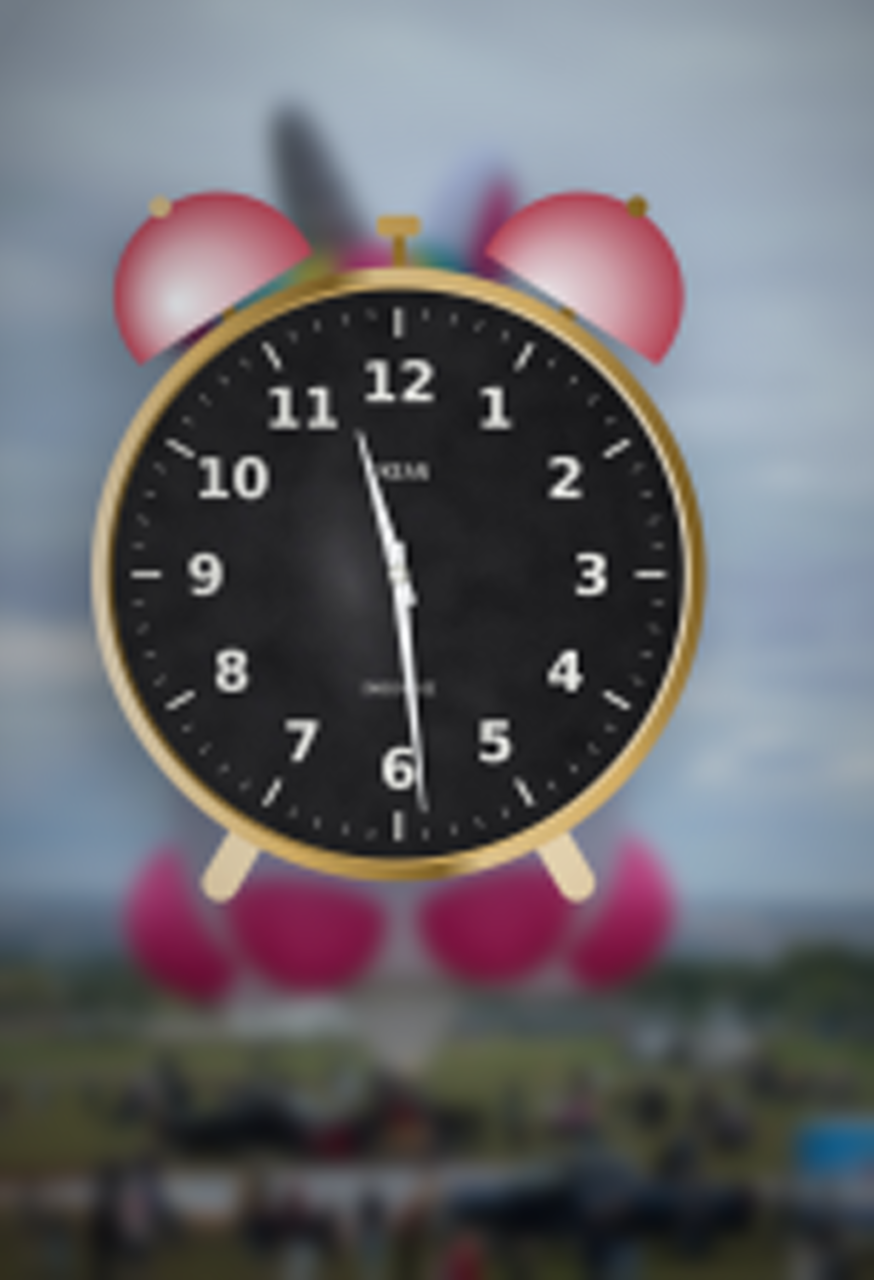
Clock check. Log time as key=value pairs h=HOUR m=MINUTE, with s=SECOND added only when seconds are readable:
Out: h=11 m=29
